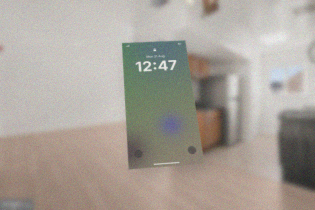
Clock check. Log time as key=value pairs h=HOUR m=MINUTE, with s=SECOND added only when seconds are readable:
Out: h=12 m=47
